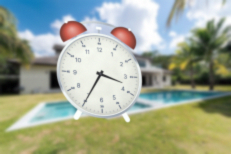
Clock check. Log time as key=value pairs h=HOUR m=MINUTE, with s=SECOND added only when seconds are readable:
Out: h=3 m=35
